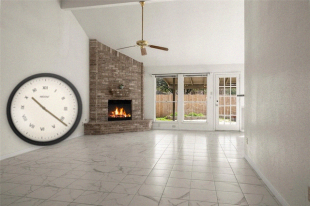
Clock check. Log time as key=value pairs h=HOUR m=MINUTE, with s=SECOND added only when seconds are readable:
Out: h=10 m=21
